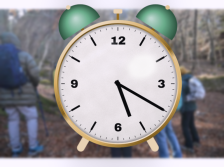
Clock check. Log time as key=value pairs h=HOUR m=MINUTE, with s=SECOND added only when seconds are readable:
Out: h=5 m=20
